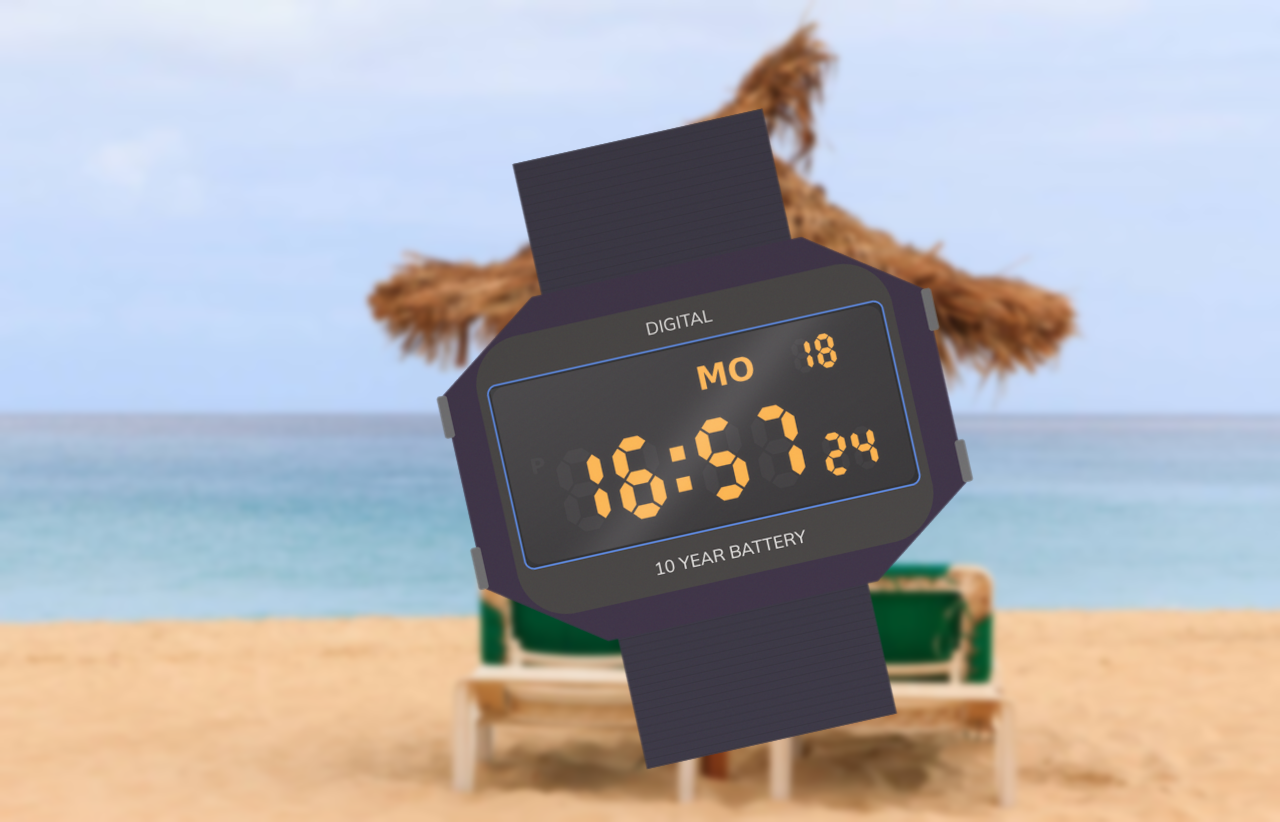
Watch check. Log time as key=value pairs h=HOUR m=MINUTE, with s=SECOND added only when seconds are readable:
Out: h=16 m=57 s=24
